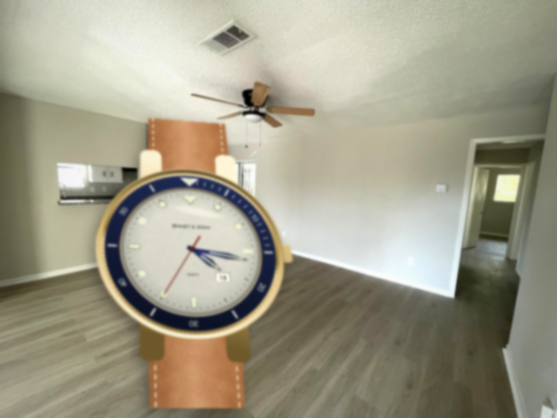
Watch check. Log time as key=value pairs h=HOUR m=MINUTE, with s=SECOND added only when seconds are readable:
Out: h=4 m=16 s=35
